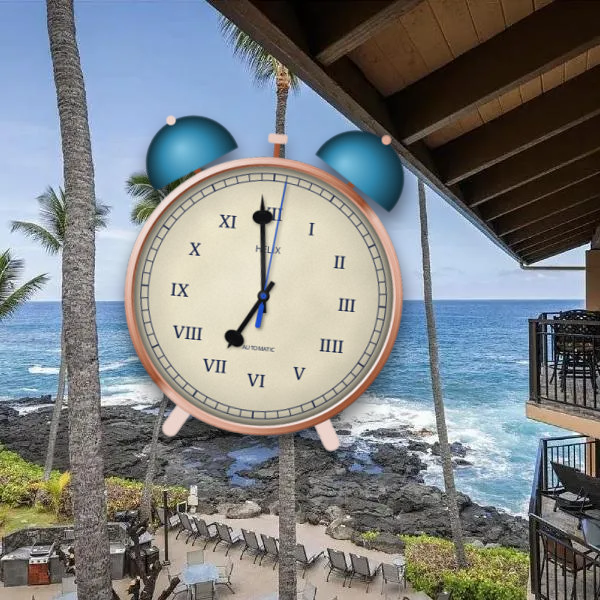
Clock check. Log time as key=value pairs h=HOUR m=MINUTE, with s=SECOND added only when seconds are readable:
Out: h=6 m=59 s=1
